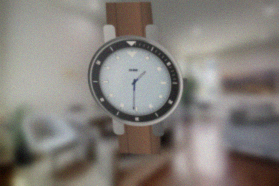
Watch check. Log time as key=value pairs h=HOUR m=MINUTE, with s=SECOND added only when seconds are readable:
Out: h=1 m=31
